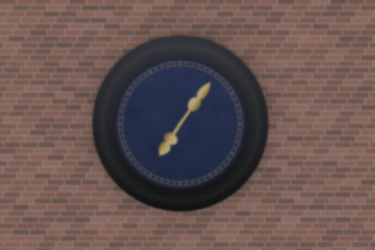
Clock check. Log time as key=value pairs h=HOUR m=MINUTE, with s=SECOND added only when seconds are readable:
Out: h=7 m=6
